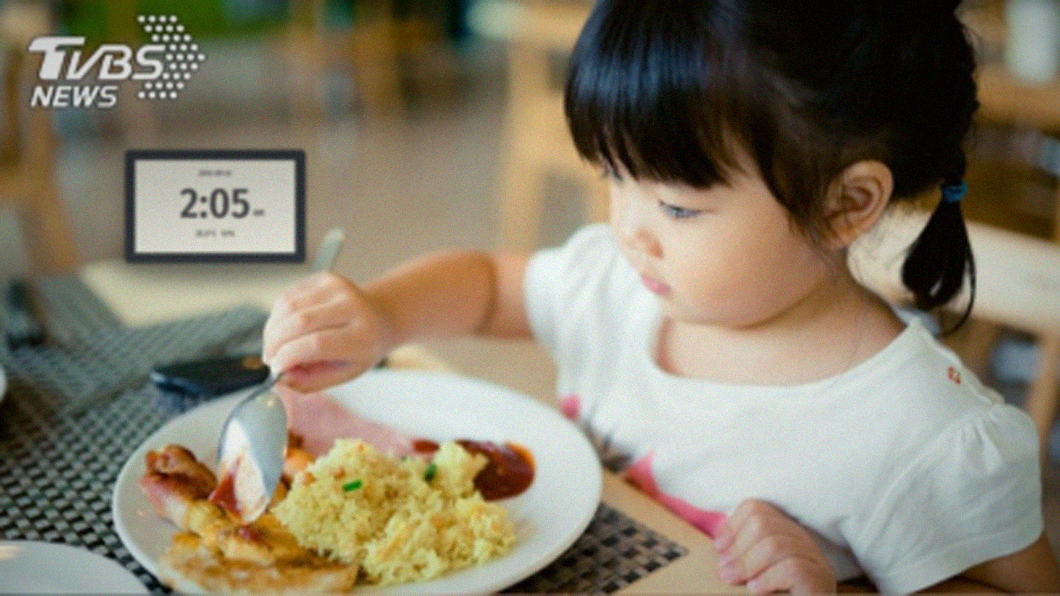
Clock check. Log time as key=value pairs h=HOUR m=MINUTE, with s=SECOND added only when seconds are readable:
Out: h=2 m=5
